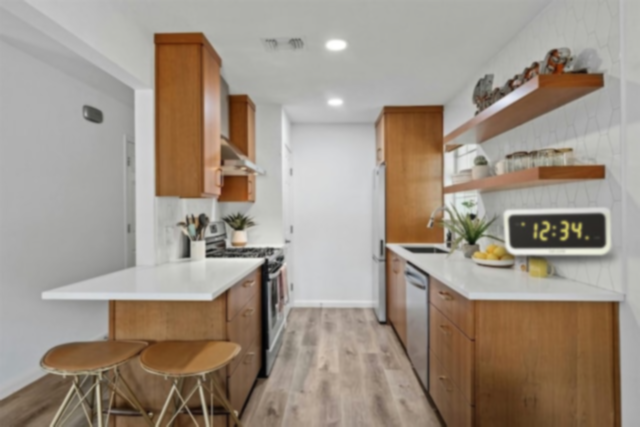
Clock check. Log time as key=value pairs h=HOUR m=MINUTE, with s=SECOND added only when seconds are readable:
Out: h=12 m=34
